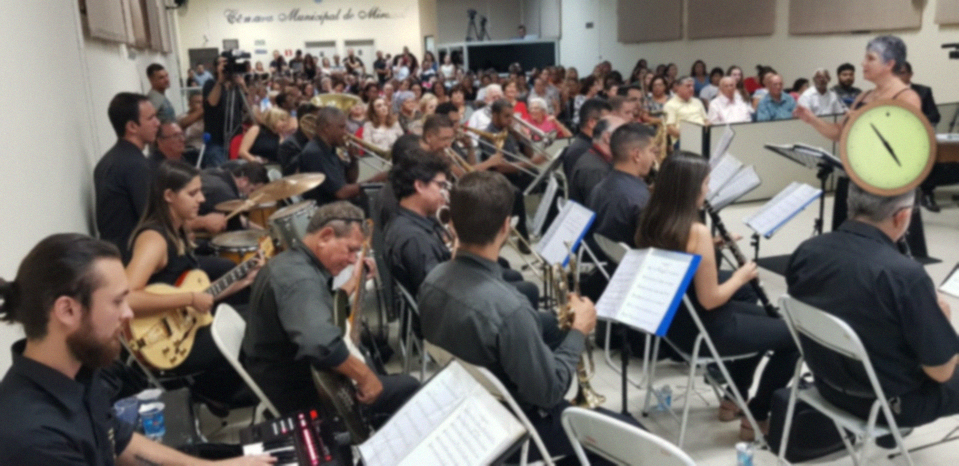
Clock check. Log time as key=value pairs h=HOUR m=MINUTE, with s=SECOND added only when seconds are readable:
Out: h=4 m=54
